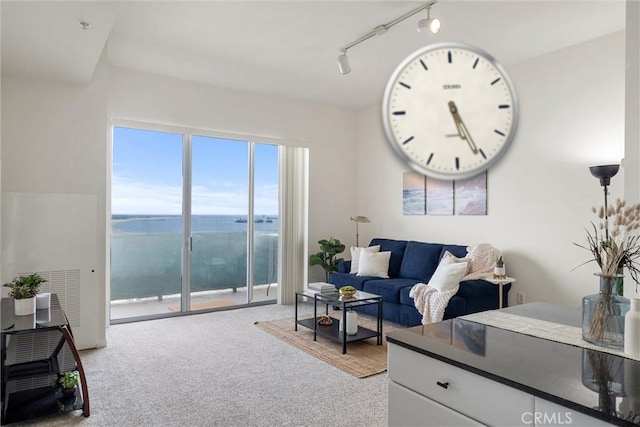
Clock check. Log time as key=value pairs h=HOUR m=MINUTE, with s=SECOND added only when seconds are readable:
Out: h=5 m=26
